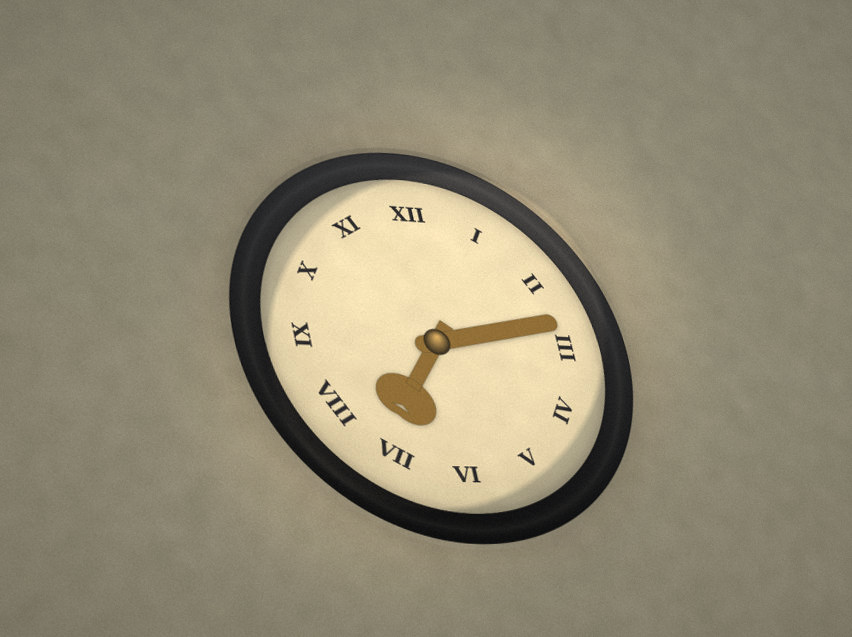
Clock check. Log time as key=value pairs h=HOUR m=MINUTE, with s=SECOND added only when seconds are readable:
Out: h=7 m=13
